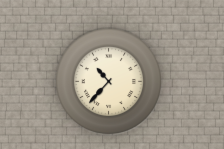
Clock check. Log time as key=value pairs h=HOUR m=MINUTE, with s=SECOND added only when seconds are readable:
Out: h=10 m=37
